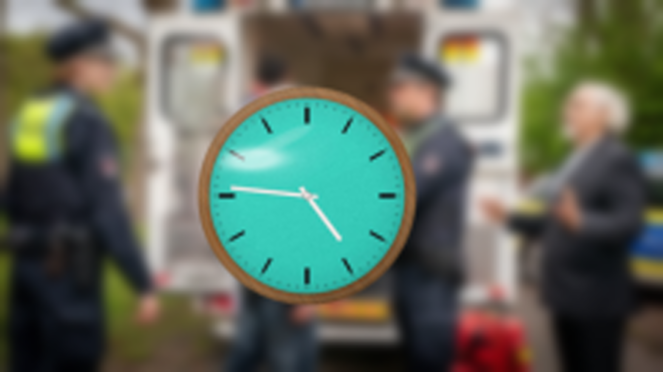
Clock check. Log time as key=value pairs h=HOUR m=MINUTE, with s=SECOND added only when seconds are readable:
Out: h=4 m=46
